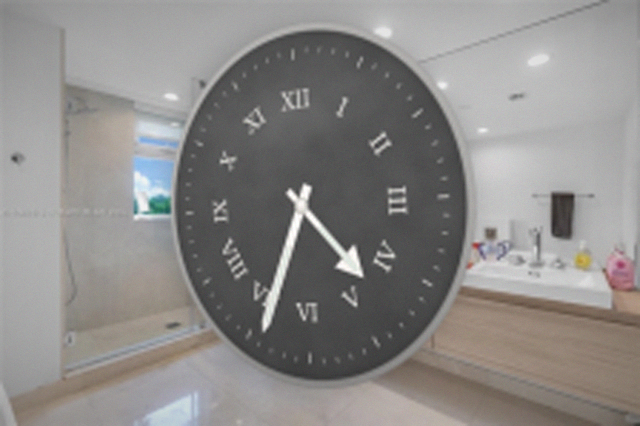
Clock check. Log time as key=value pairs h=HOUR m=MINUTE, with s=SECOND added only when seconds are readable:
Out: h=4 m=34
